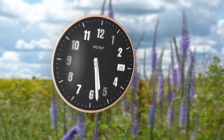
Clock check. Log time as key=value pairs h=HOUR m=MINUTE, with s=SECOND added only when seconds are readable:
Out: h=5 m=28
